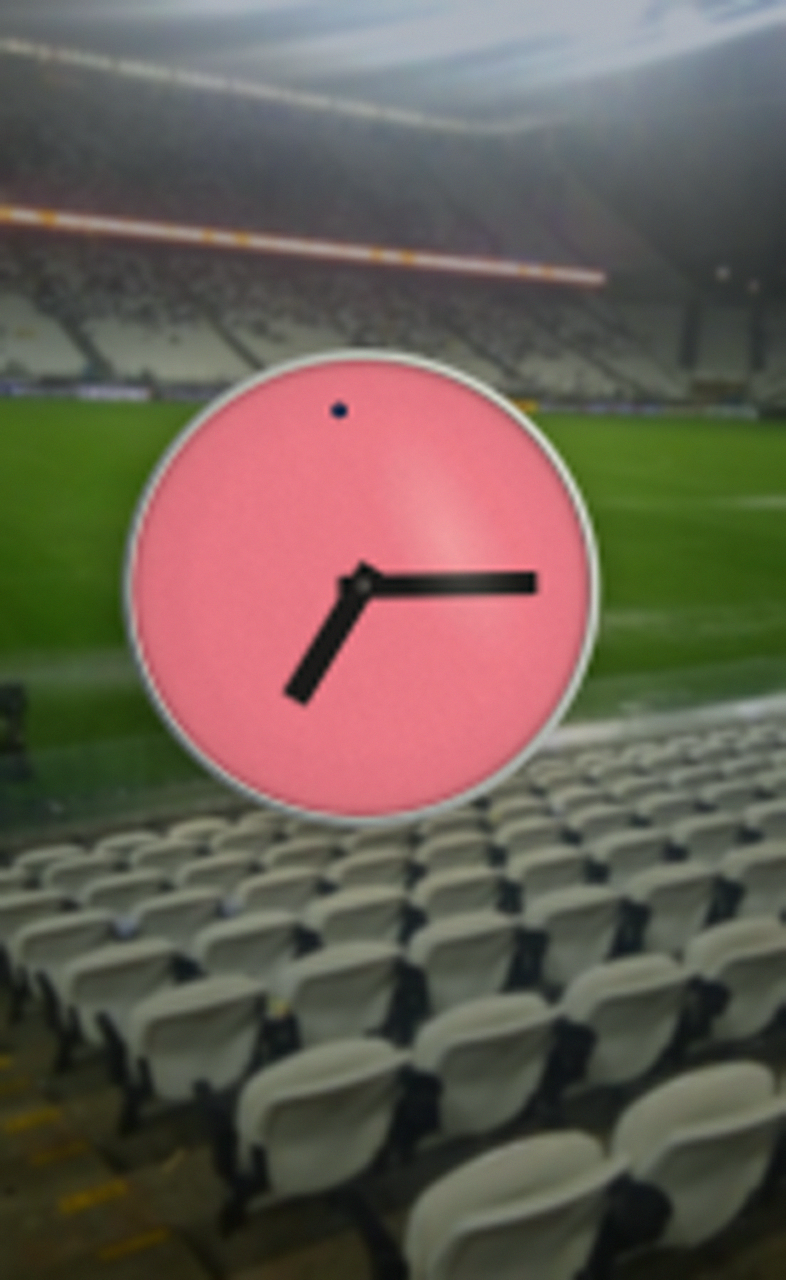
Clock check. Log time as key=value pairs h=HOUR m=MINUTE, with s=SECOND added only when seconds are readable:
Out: h=7 m=16
